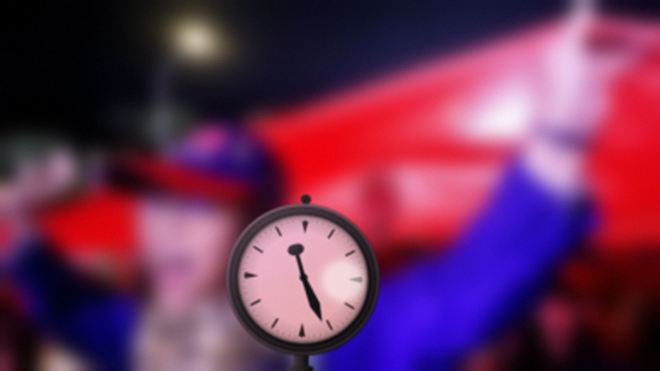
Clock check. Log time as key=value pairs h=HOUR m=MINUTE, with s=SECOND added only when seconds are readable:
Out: h=11 m=26
